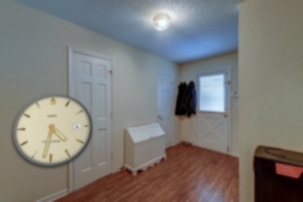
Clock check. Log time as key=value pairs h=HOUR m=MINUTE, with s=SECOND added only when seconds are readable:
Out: h=4 m=32
